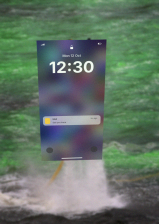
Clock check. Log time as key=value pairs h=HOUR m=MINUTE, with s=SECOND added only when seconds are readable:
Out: h=12 m=30
